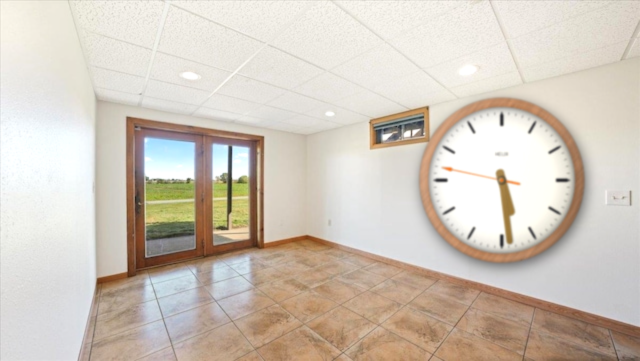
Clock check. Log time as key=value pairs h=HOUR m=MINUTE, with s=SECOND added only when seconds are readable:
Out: h=5 m=28 s=47
